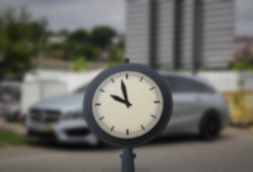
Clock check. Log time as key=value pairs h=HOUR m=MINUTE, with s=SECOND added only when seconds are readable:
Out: h=9 m=58
